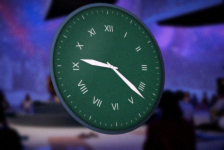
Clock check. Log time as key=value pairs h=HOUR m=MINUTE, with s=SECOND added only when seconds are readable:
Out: h=9 m=22
